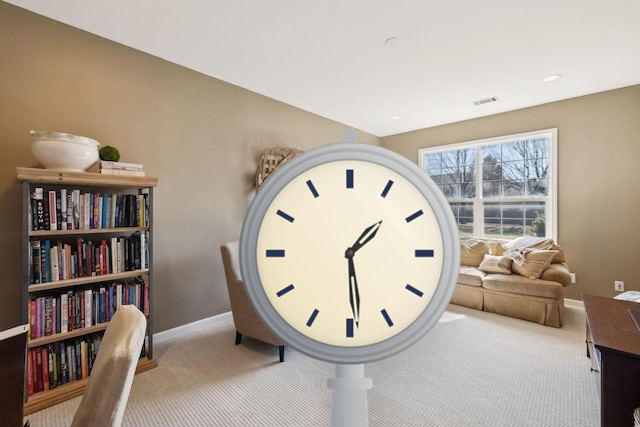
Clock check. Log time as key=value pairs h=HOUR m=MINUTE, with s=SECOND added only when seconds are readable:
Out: h=1 m=29
